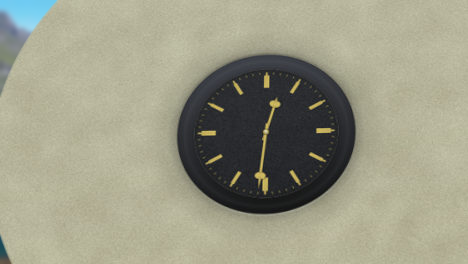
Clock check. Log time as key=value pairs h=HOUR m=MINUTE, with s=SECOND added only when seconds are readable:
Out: h=12 m=31
